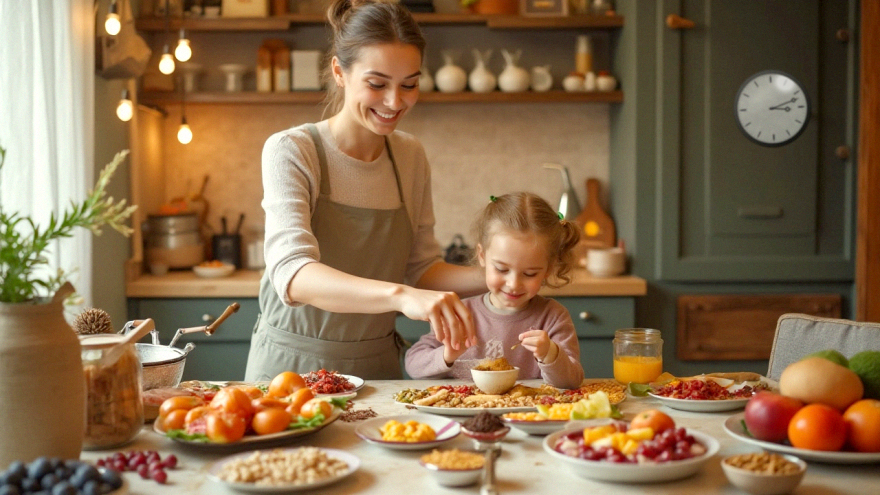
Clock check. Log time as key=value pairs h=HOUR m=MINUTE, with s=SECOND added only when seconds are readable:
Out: h=3 m=12
